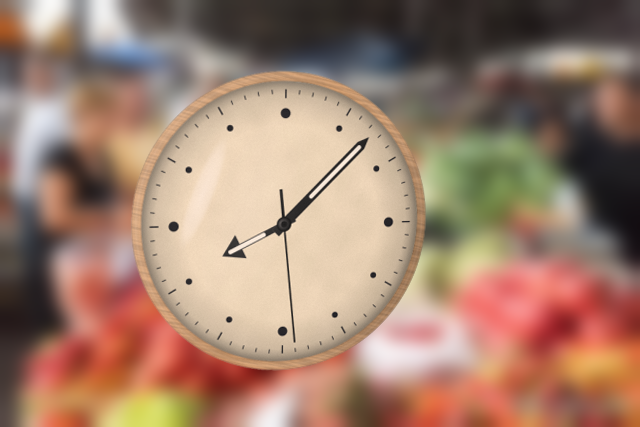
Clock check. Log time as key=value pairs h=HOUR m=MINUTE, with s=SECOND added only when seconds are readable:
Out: h=8 m=7 s=29
